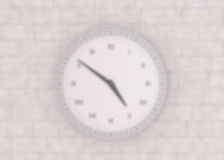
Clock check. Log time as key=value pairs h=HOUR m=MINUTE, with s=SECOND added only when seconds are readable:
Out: h=4 m=51
